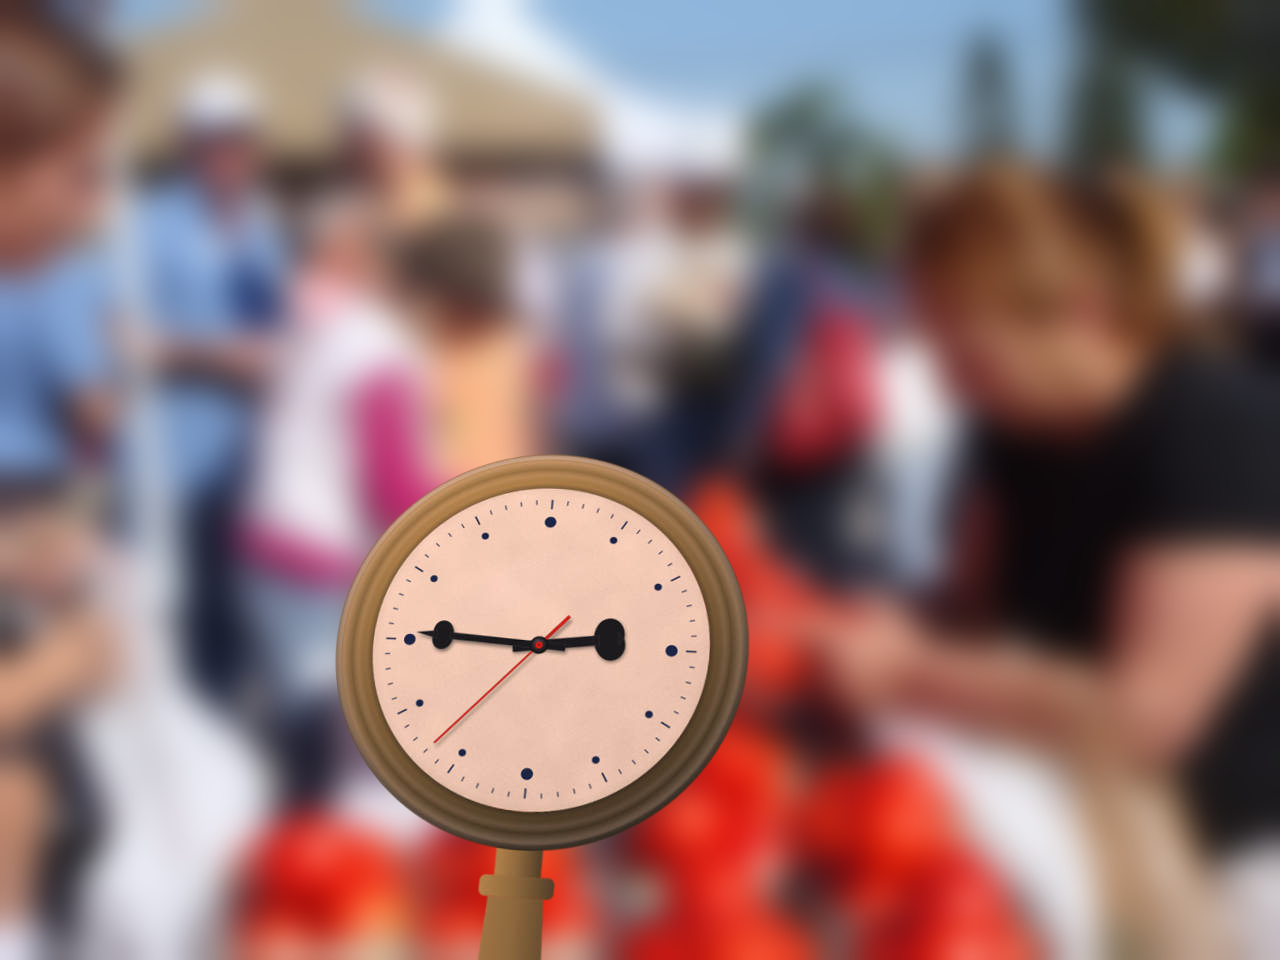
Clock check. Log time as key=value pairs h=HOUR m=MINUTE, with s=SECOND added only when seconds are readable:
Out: h=2 m=45 s=37
